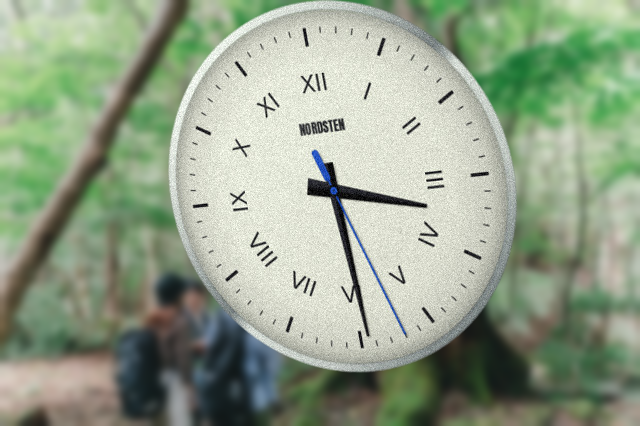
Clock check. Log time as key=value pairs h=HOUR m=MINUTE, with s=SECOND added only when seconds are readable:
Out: h=3 m=29 s=27
